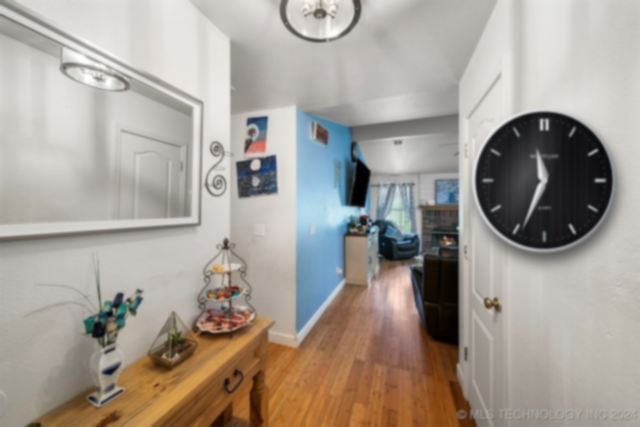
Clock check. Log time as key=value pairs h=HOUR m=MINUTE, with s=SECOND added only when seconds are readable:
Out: h=11 m=34
